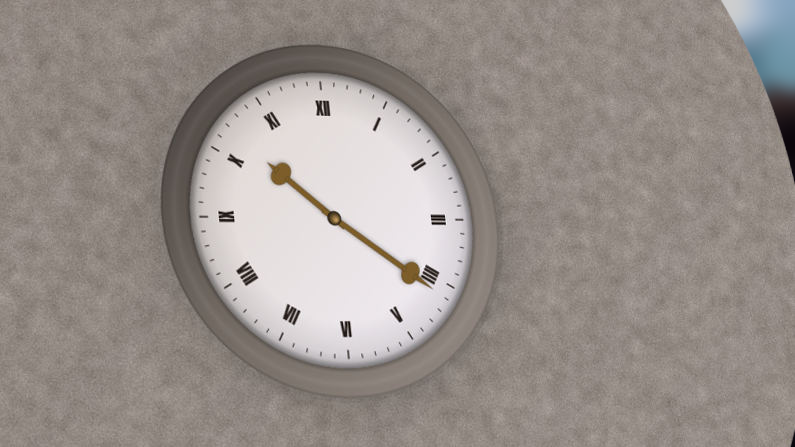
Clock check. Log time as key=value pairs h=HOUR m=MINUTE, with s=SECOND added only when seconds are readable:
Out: h=10 m=21
